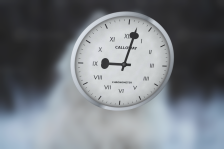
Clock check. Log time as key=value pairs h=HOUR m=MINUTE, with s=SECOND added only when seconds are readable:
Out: h=9 m=2
